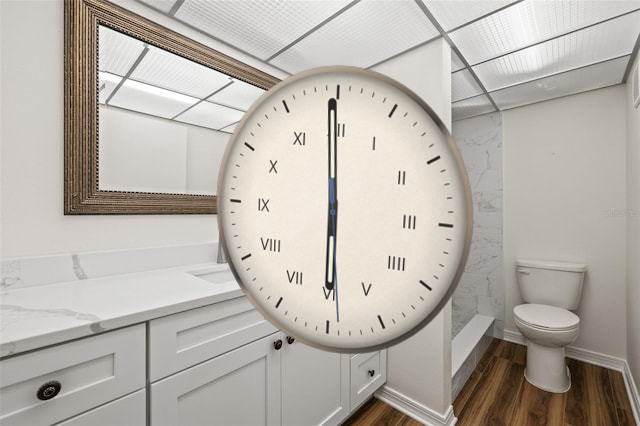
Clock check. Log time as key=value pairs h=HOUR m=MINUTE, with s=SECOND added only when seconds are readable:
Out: h=5 m=59 s=29
